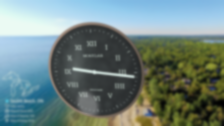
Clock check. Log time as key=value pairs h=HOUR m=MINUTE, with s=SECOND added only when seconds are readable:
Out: h=9 m=16
